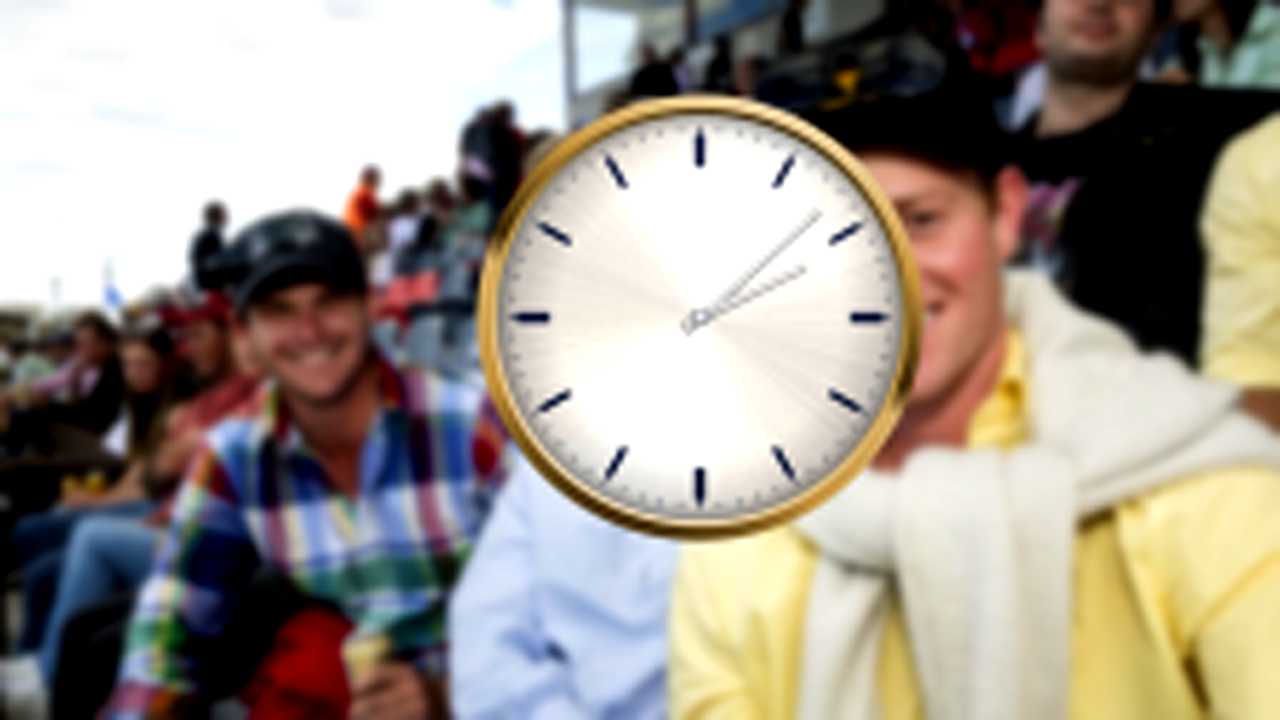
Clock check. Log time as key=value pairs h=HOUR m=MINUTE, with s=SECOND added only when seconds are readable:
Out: h=2 m=8
